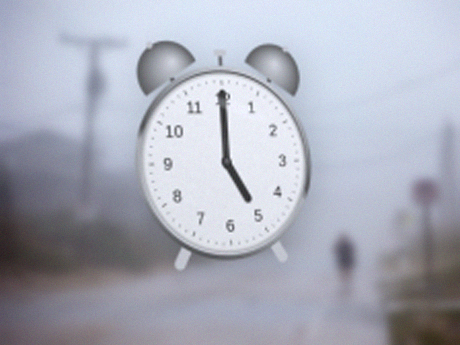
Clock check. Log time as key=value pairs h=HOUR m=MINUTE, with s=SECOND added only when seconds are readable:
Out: h=5 m=0
